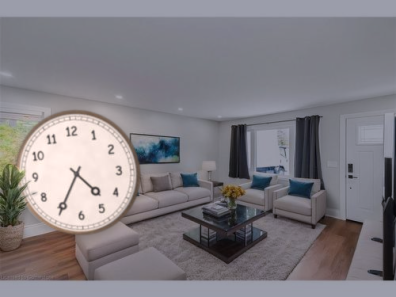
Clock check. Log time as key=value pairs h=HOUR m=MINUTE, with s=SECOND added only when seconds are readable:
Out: h=4 m=35
